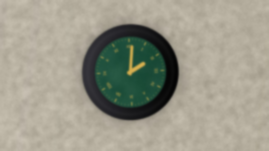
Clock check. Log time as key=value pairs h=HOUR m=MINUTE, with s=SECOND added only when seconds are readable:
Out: h=2 m=1
